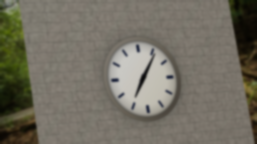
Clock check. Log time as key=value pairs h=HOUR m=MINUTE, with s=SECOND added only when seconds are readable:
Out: h=7 m=6
